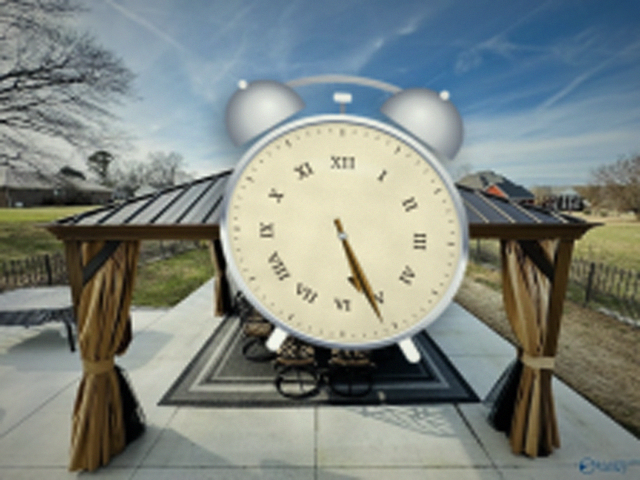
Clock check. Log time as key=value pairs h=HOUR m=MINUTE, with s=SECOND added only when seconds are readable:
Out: h=5 m=26
